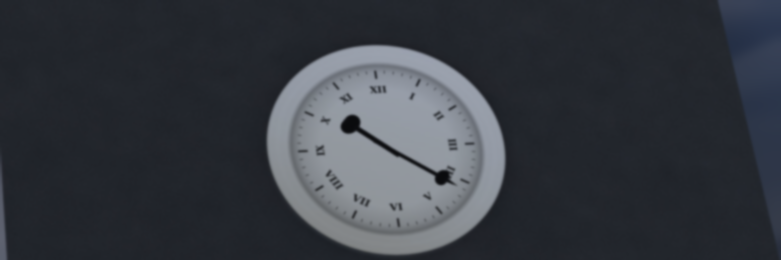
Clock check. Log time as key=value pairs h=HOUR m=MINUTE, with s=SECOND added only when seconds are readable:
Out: h=10 m=21
